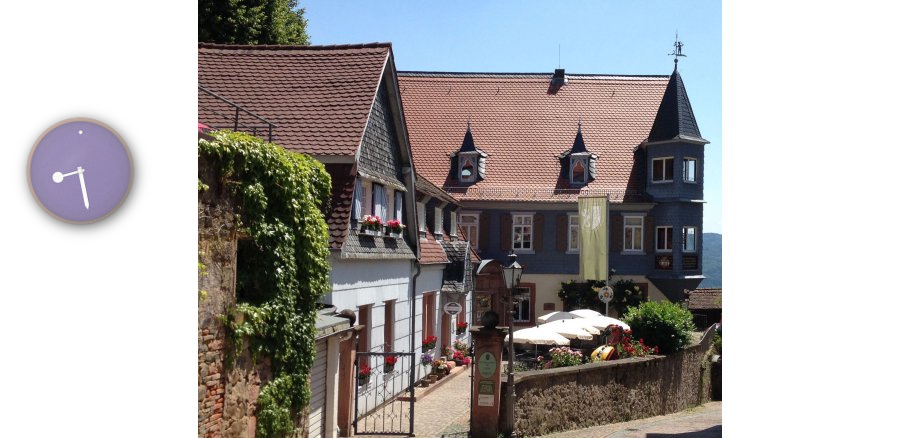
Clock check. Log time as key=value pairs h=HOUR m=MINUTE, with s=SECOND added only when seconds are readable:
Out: h=8 m=28
